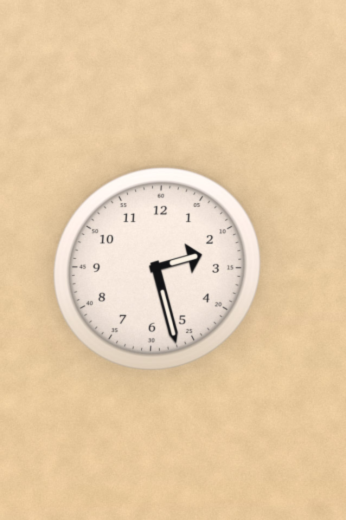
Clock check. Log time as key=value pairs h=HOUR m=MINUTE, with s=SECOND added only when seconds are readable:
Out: h=2 m=27
